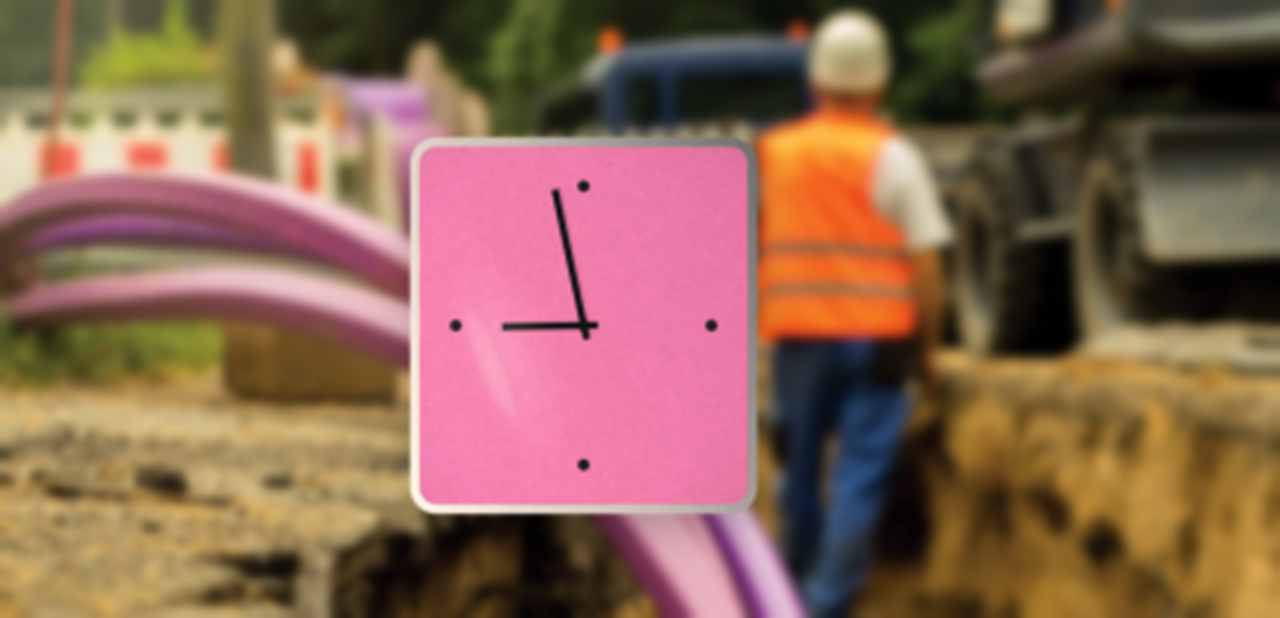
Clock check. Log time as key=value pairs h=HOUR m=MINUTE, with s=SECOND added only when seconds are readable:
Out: h=8 m=58
